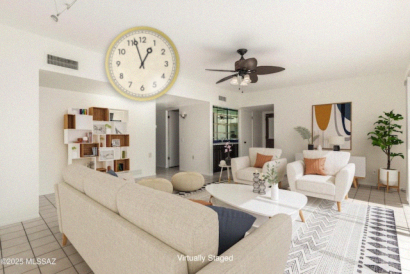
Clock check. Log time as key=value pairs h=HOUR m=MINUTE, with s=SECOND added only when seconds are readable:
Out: h=12 m=57
